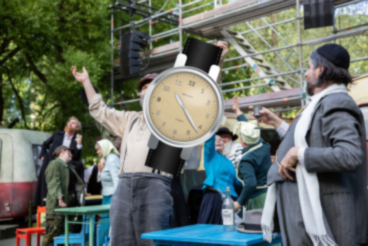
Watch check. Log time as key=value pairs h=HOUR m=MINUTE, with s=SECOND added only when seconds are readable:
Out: h=10 m=22
